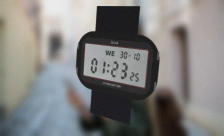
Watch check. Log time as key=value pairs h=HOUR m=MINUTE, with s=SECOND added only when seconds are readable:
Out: h=1 m=23 s=25
